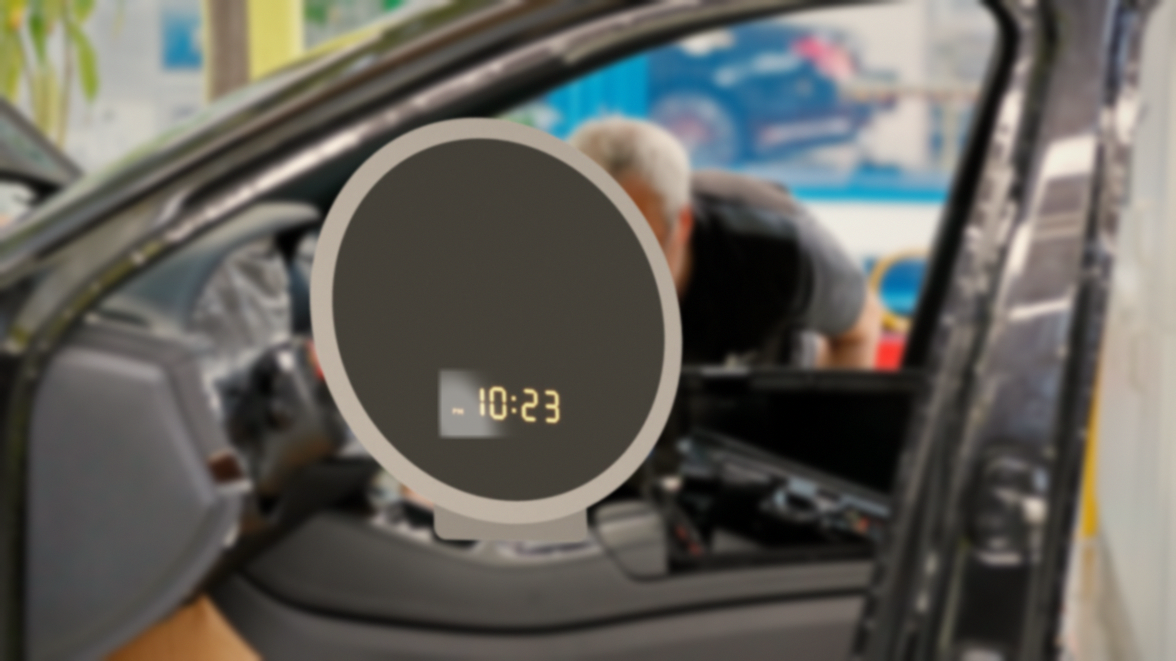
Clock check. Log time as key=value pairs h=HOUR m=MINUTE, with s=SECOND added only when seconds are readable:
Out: h=10 m=23
